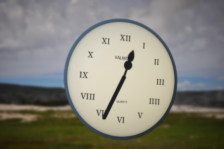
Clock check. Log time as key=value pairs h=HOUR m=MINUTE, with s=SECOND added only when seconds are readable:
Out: h=12 m=34
